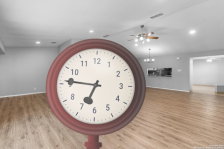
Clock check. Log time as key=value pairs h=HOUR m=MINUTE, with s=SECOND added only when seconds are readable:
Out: h=6 m=46
